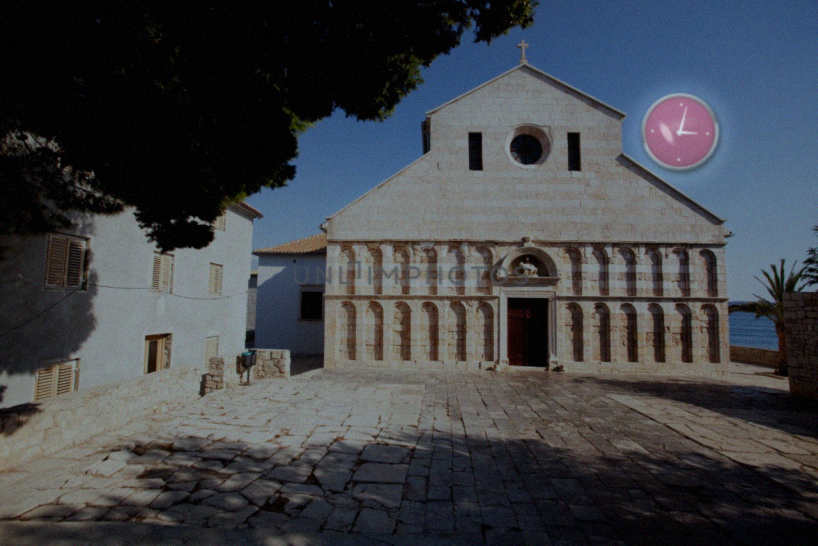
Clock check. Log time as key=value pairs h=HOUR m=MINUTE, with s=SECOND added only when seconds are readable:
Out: h=3 m=2
